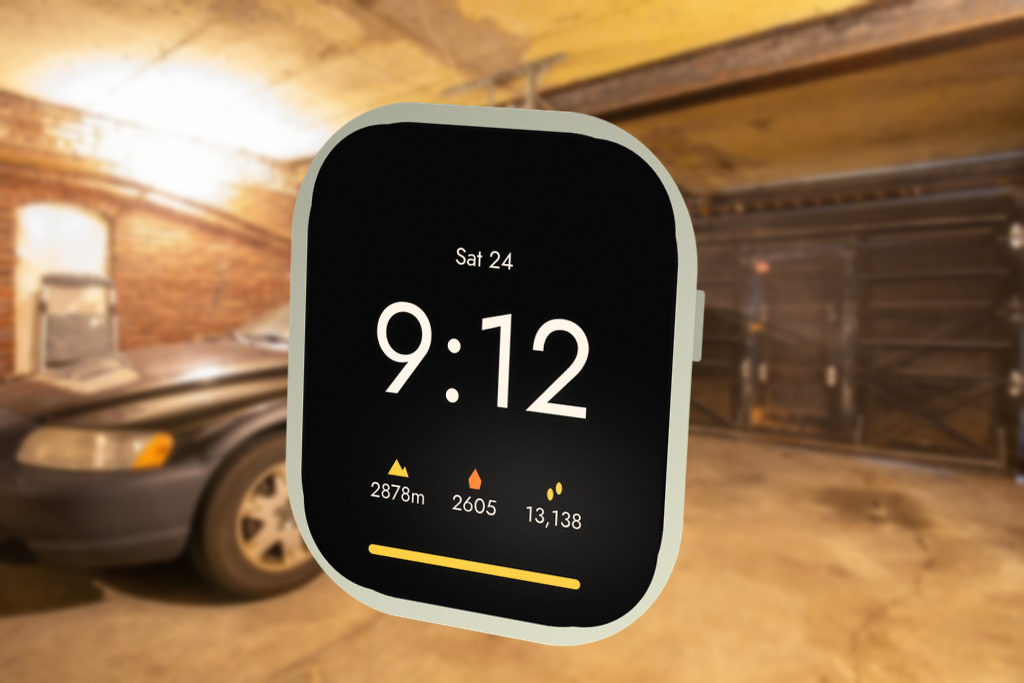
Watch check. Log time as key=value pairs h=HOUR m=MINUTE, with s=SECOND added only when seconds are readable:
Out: h=9 m=12
